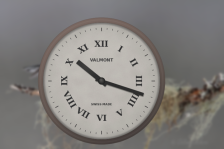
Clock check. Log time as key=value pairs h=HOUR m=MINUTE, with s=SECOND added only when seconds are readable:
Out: h=10 m=18
